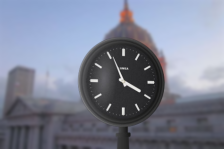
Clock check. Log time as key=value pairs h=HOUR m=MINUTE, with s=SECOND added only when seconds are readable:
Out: h=3 m=56
